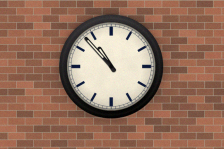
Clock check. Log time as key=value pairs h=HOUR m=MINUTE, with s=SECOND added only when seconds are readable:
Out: h=10 m=53
